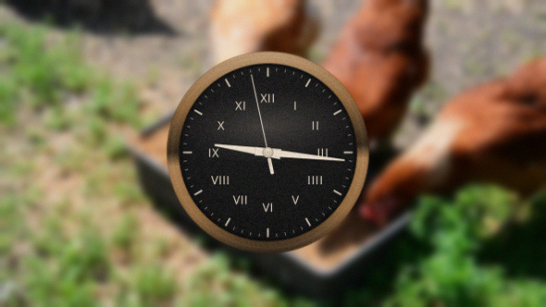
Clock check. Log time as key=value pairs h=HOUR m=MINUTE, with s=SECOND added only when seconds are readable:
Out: h=9 m=15 s=58
